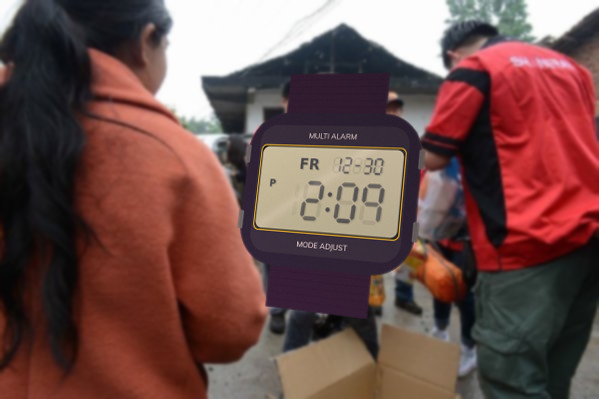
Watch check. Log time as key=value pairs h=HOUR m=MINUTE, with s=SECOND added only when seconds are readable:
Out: h=2 m=9
